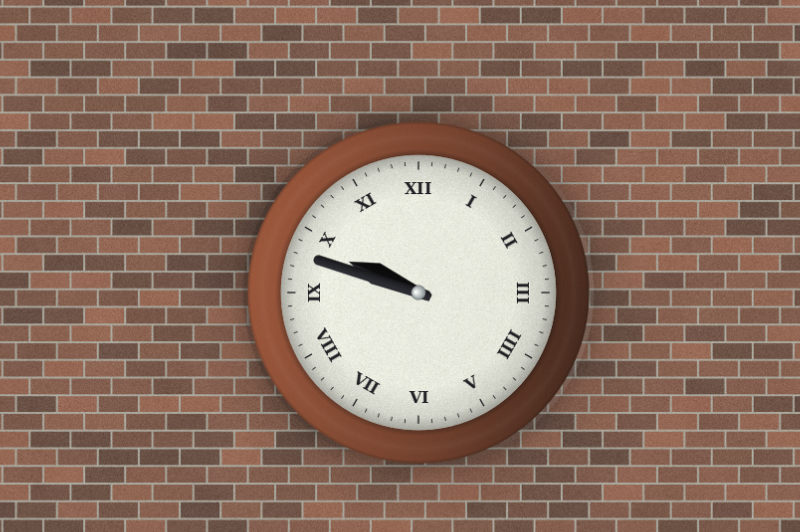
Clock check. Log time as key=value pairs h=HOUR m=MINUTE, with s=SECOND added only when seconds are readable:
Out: h=9 m=48
